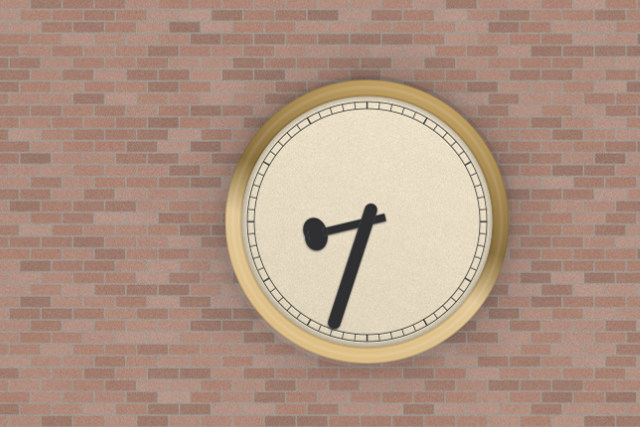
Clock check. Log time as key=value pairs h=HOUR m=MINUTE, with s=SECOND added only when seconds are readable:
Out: h=8 m=33
